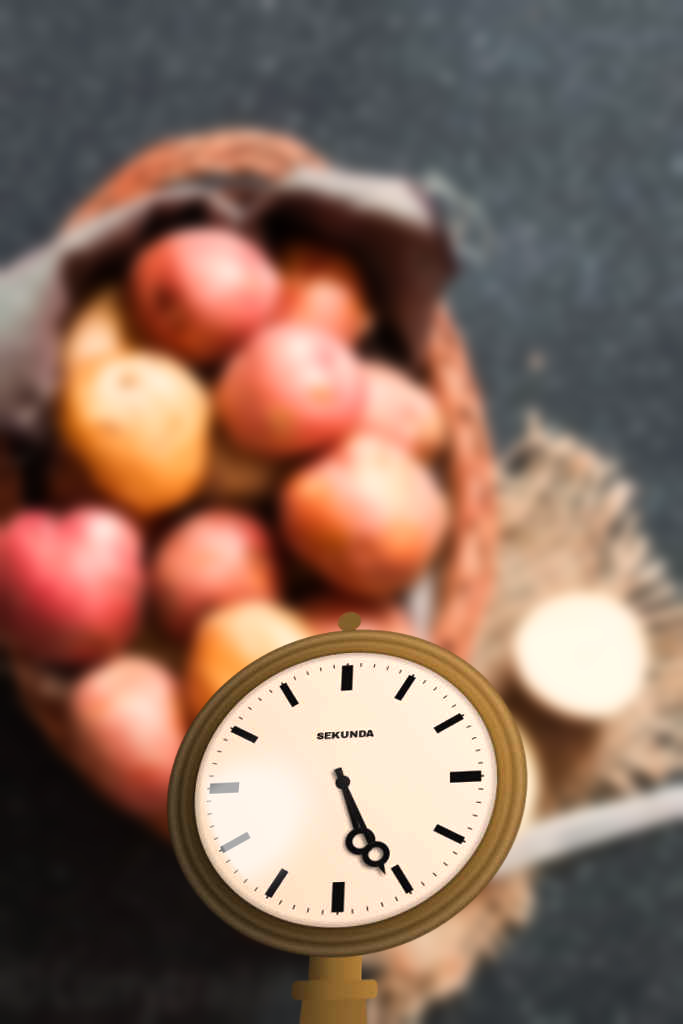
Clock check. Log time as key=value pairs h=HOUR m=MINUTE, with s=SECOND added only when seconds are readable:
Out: h=5 m=26
